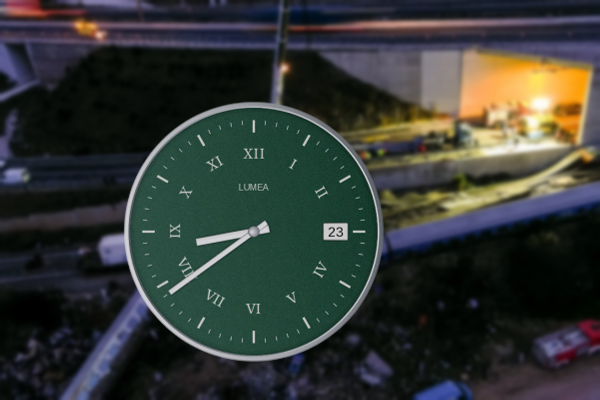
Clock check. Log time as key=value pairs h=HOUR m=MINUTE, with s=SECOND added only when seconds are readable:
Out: h=8 m=39
